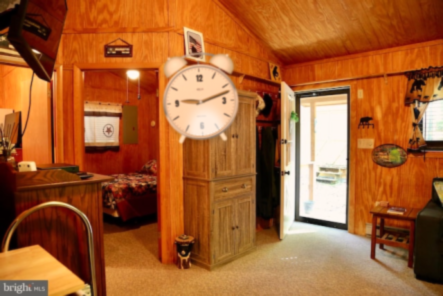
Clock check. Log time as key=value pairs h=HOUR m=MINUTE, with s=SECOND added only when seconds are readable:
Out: h=9 m=12
